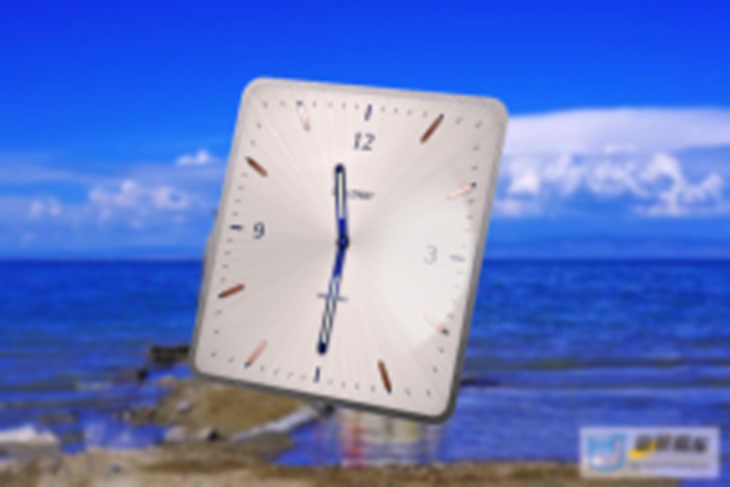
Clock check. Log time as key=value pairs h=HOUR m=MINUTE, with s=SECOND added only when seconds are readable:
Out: h=11 m=30
